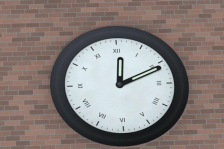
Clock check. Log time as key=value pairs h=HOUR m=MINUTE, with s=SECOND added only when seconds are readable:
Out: h=12 m=11
